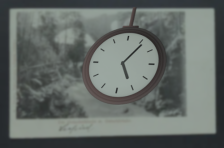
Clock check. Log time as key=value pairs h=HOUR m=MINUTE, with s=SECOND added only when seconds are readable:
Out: h=5 m=6
